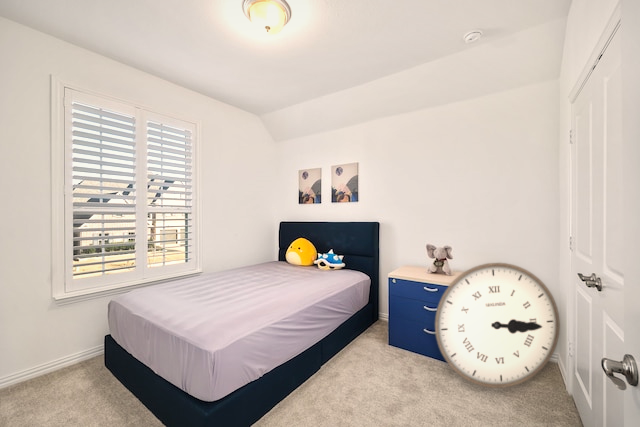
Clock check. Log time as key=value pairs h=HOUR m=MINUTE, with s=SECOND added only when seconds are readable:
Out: h=3 m=16
